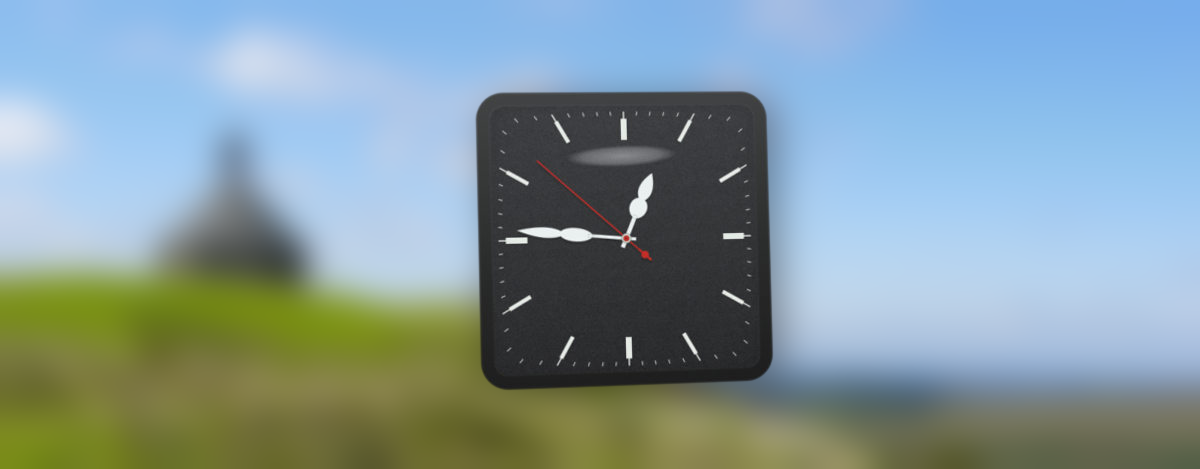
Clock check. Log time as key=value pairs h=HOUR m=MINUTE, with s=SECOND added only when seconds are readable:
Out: h=12 m=45 s=52
